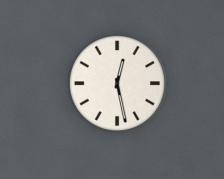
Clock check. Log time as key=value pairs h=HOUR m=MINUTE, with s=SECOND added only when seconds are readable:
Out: h=12 m=28
